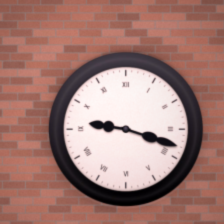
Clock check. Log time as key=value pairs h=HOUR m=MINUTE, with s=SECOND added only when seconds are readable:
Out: h=9 m=18
